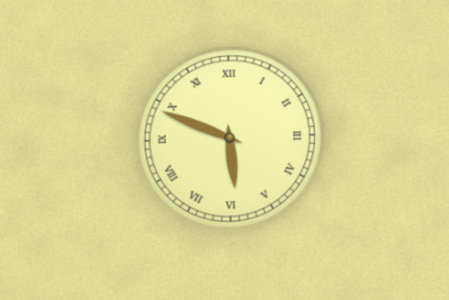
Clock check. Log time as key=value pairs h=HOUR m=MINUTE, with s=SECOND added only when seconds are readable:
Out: h=5 m=49
